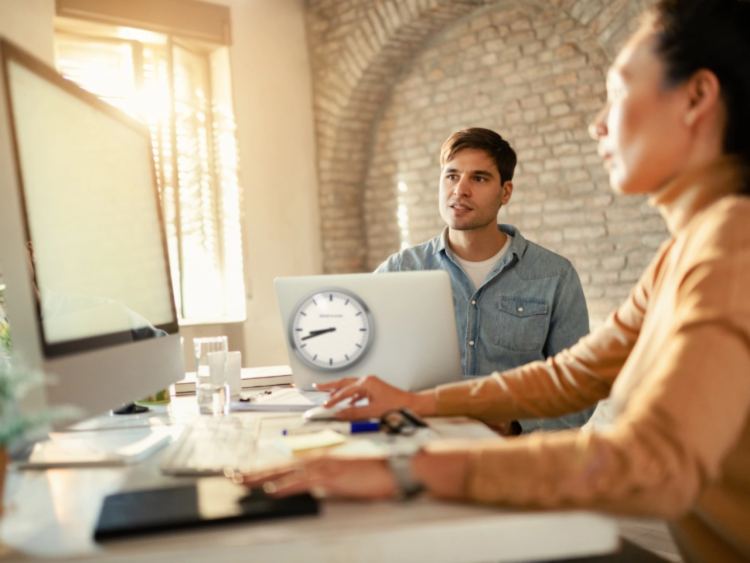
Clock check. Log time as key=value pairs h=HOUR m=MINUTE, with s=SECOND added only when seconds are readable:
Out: h=8 m=42
